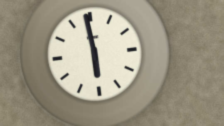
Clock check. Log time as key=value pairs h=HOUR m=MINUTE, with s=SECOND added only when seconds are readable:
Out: h=5 m=59
